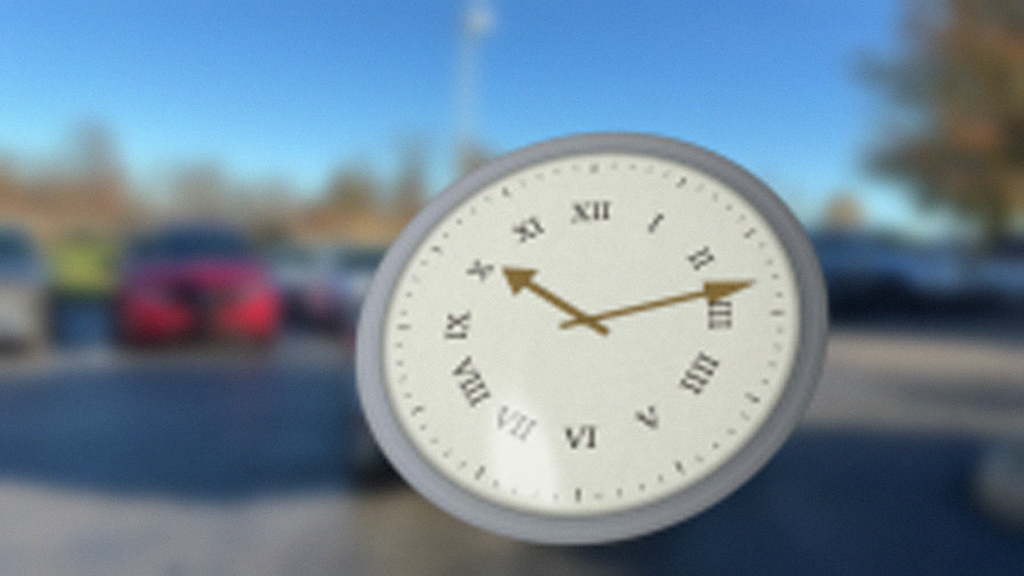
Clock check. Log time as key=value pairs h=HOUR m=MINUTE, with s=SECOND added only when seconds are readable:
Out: h=10 m=13
